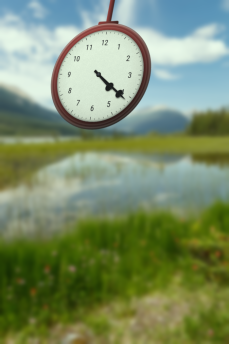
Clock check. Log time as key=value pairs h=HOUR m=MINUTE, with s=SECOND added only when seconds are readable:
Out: h=4 m=21
